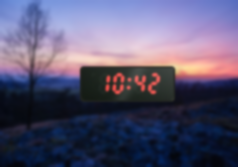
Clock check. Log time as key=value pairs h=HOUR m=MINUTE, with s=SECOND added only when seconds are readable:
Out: h=10 m=42
